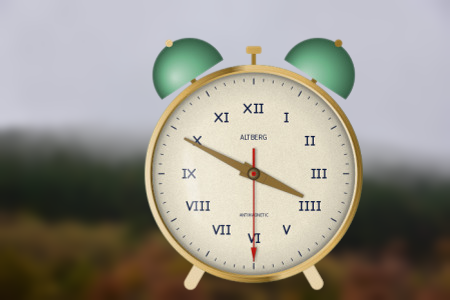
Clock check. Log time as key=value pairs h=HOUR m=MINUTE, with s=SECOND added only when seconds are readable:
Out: h=3 m=49 s=30
